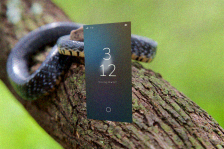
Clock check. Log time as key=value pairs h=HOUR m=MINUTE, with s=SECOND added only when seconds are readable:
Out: h=3 m=12
